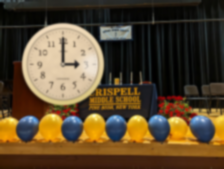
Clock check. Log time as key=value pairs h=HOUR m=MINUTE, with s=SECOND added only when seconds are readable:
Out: h=3 m=0
